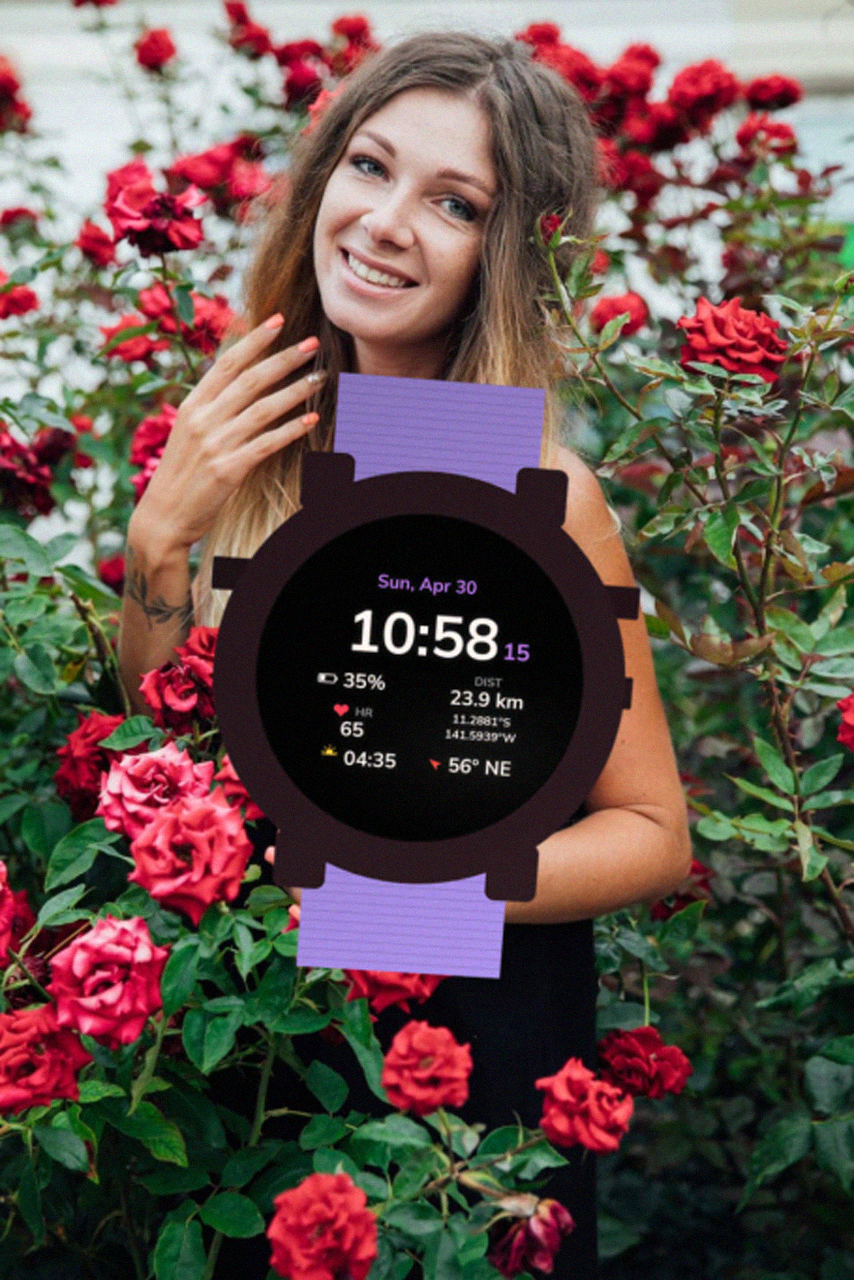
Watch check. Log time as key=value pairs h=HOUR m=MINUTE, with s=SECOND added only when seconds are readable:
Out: h=10 m=58 s=15
